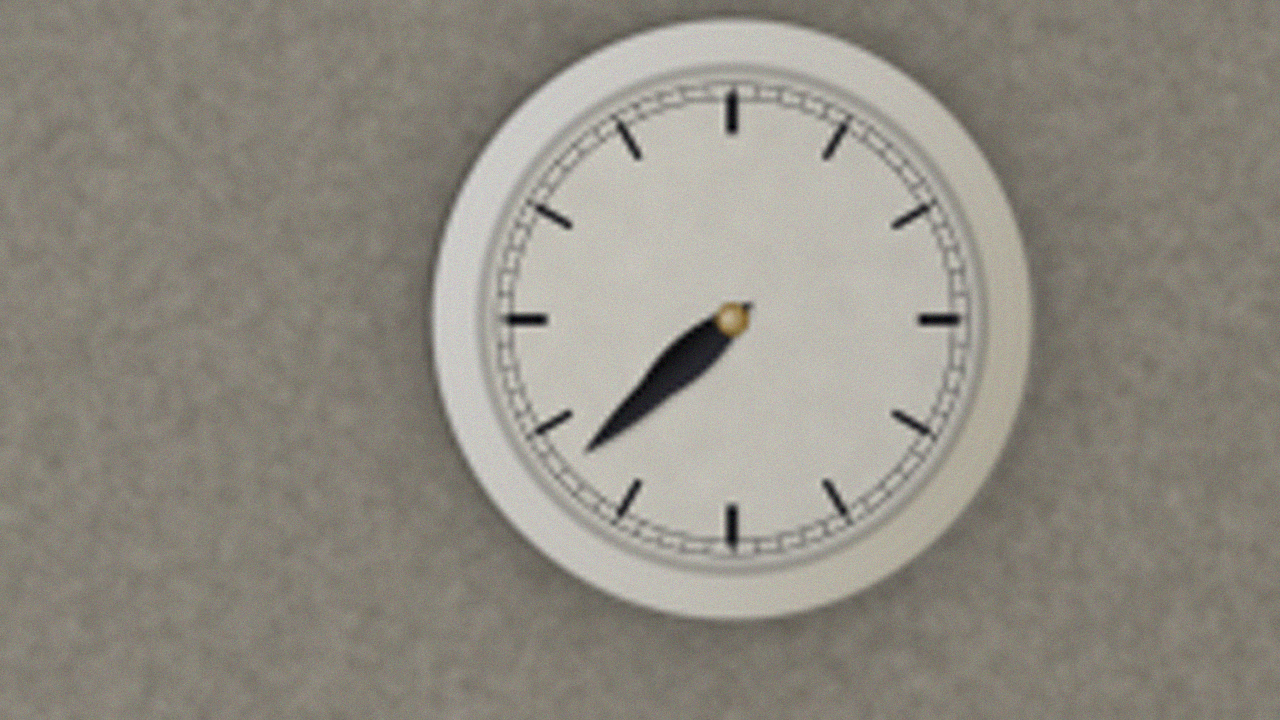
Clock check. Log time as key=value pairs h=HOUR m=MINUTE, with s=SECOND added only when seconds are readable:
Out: h=7 m=38
